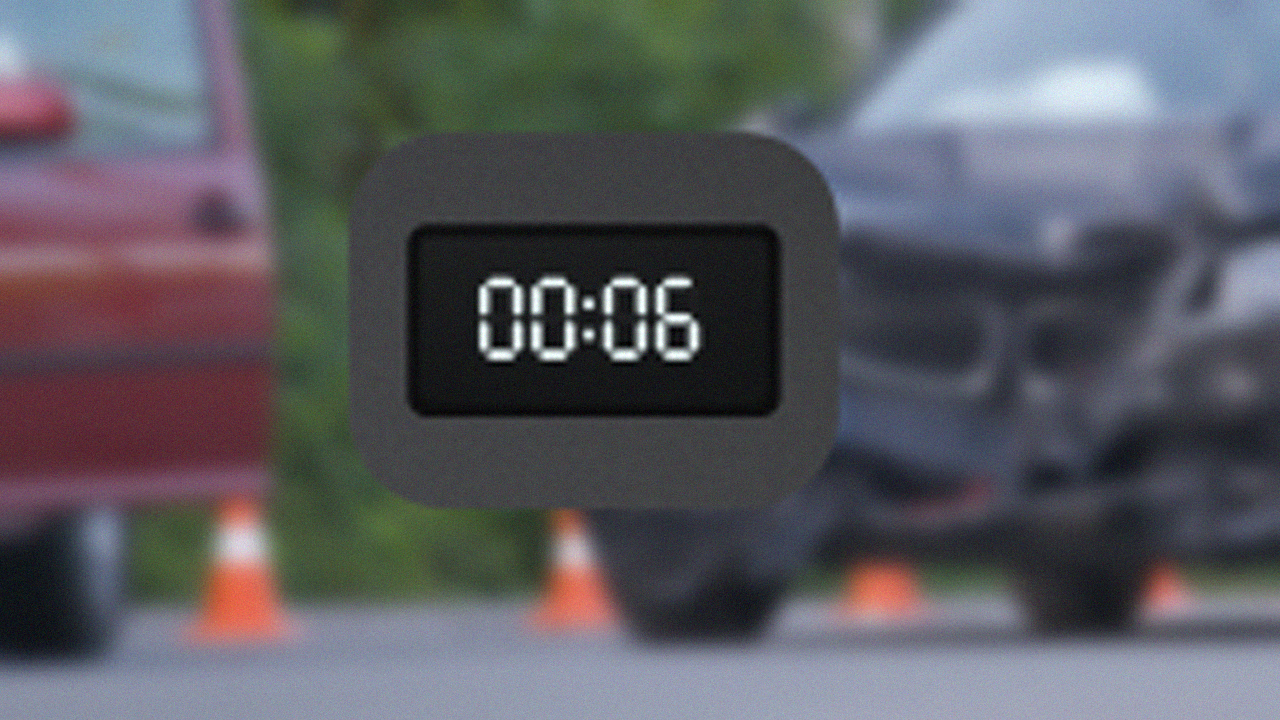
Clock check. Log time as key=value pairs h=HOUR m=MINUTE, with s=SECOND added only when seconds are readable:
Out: h=0 m=6
